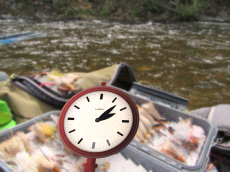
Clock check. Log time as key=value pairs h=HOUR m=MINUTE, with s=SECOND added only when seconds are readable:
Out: h=2 m=7
